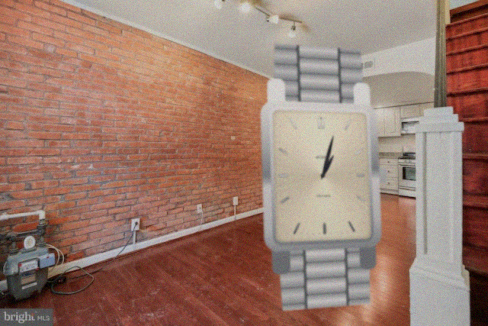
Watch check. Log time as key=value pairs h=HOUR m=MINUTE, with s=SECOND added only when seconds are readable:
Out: h=1 m=3
